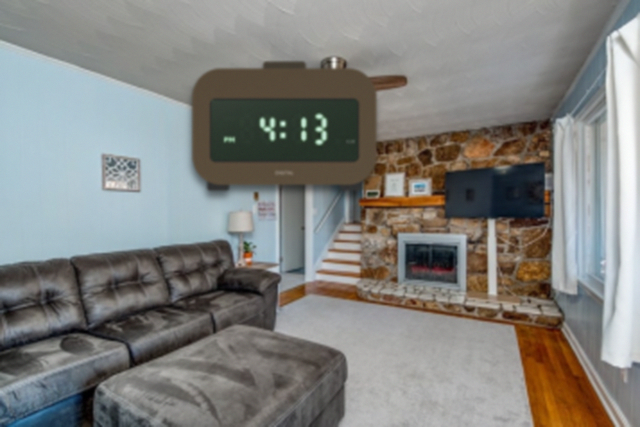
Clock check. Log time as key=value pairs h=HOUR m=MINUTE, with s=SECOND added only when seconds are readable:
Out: h=4 m=13
